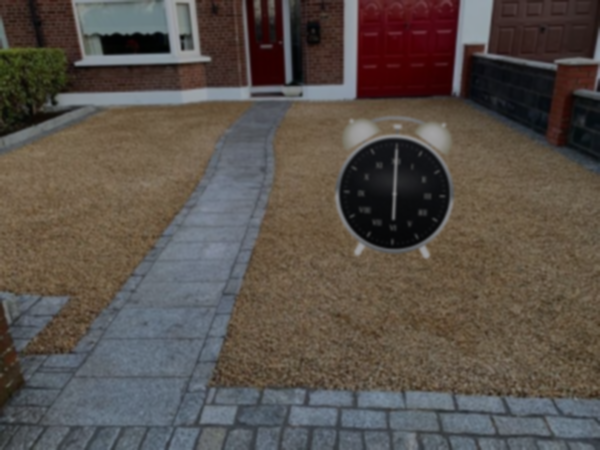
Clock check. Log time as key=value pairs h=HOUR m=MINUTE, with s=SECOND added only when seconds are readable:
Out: h=6 m=0
